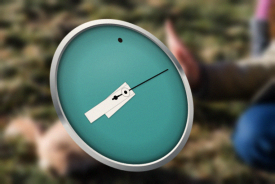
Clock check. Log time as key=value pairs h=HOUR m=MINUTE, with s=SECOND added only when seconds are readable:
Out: h=7 m=39 s=10
